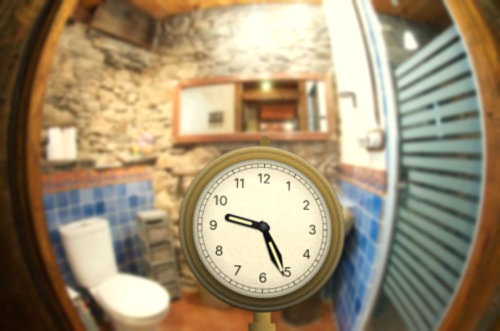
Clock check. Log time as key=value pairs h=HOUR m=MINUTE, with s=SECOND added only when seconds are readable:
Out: h=9 m=26
